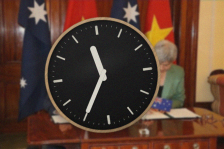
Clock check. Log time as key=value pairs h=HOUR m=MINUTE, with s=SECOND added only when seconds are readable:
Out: h=11 m=35
